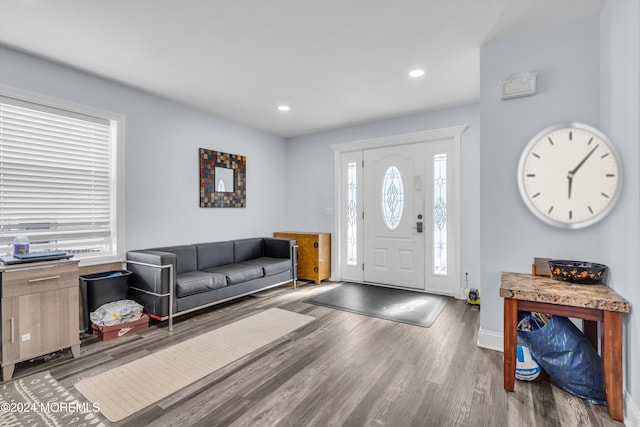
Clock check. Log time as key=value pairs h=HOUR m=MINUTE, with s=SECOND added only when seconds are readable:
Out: h=6 m=7
